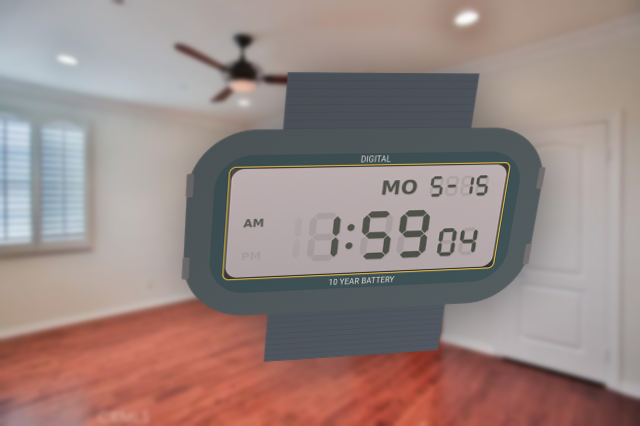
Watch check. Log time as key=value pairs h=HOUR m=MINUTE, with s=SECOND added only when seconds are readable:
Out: h=1 m=59 s=4
